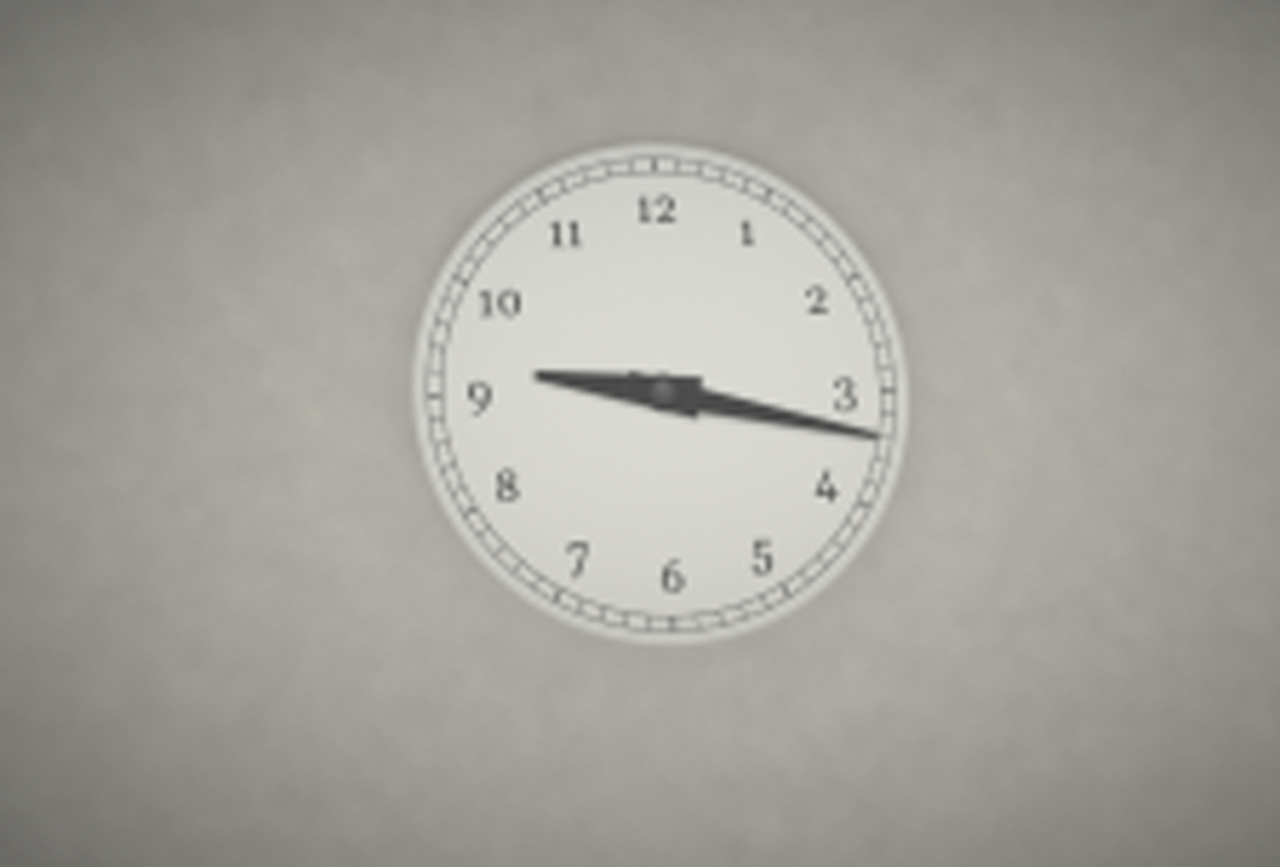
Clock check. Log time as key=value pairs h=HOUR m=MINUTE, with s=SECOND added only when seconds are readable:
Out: h=9 m=17
